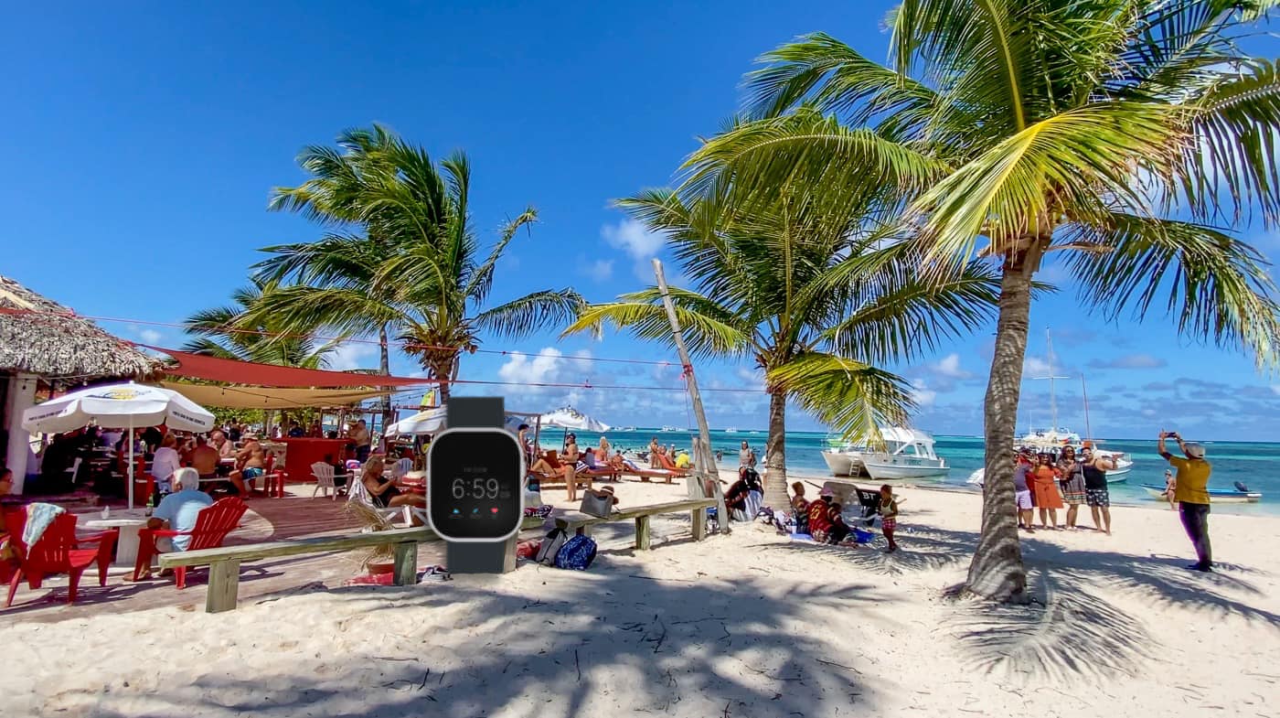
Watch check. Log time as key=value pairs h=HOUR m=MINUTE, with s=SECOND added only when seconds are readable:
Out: h=6 m=59
